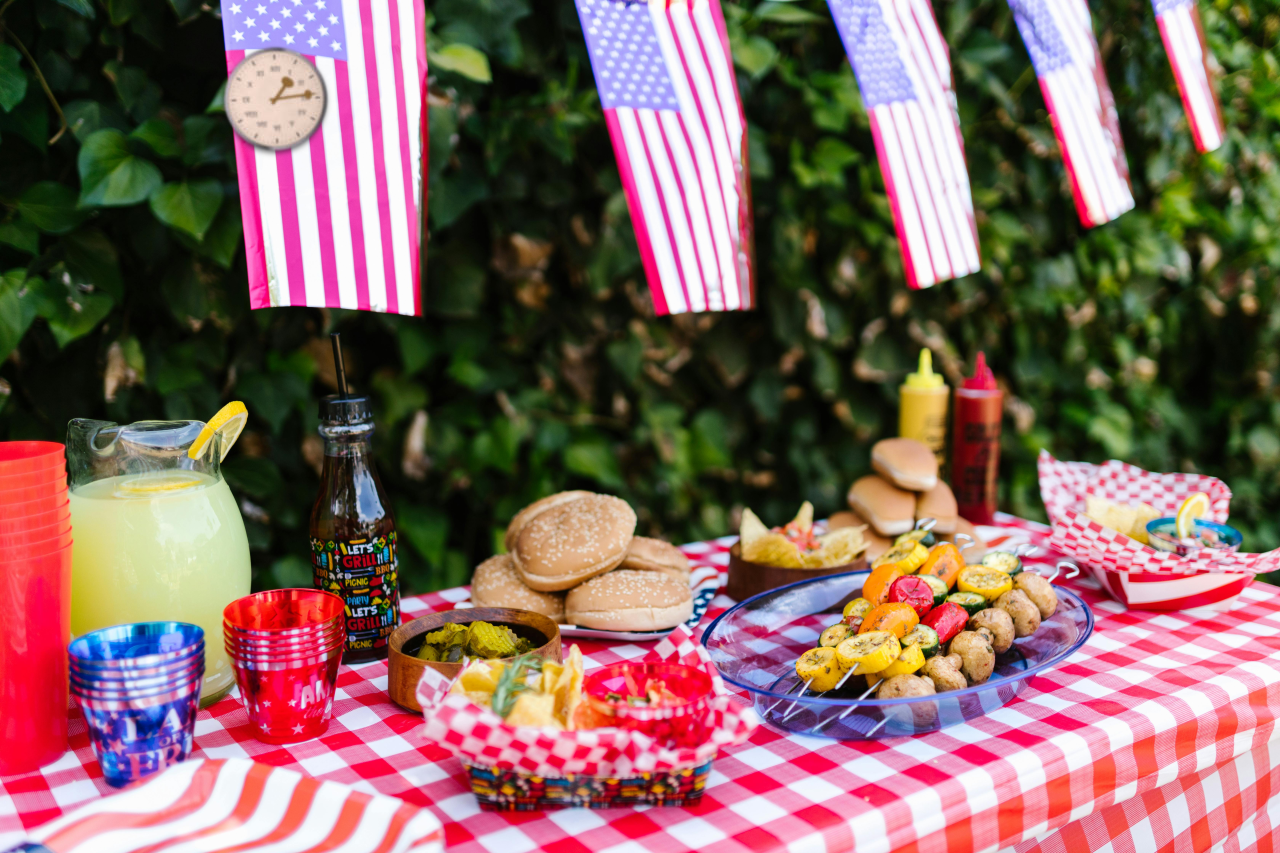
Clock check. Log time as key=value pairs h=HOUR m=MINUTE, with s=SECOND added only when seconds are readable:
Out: h=1 m=14
